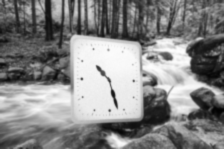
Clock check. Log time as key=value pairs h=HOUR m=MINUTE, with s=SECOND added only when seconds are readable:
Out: h=10 m=27
